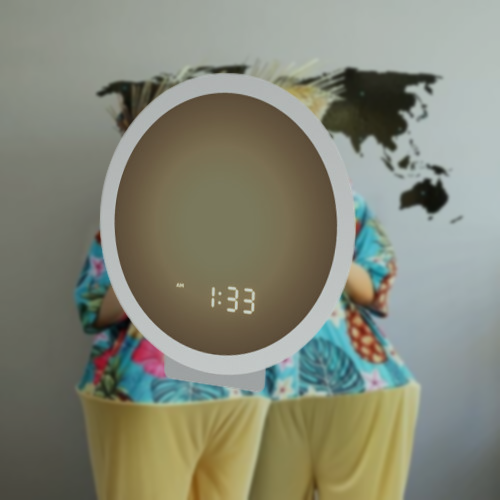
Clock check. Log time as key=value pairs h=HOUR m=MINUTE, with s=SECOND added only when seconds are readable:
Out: h=1 m=33
